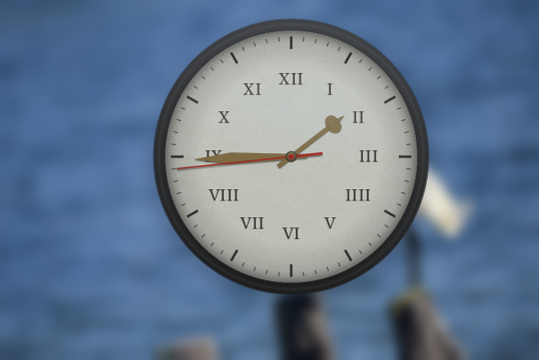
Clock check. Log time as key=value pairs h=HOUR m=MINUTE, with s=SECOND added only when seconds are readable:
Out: h=1 m=44 s=44
